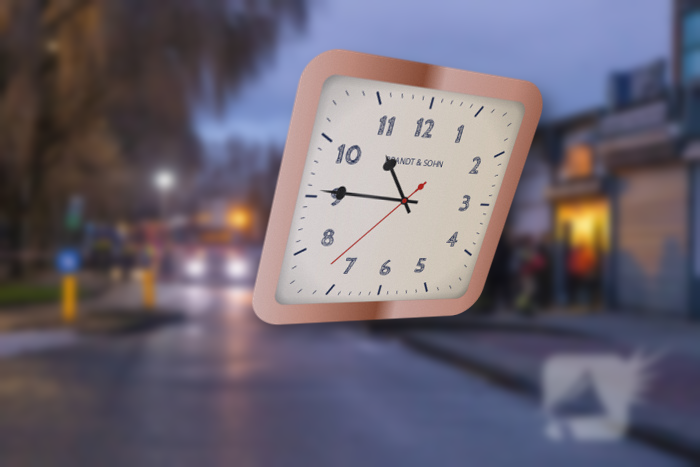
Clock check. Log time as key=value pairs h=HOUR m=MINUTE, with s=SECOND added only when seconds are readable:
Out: h=10 m=45 s=37
